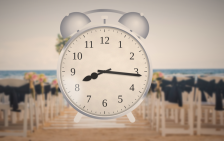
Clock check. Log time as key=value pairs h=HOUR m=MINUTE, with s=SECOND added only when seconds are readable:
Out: h=8 m=16
